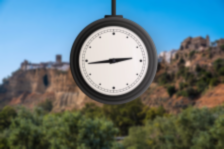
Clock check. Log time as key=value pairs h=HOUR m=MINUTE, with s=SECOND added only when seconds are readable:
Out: h=2 m=44
